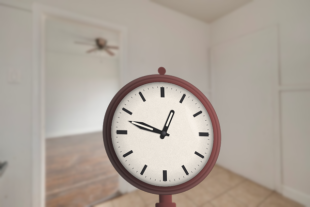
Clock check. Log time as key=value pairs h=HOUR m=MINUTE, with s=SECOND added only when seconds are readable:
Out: h=12 m=48
